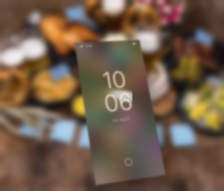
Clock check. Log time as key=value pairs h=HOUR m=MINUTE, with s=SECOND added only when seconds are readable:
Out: h=10 m=6
